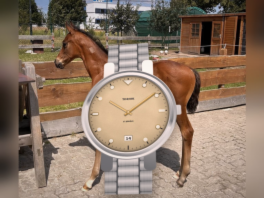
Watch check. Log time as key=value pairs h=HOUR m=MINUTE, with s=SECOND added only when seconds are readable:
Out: h=10 m=9
